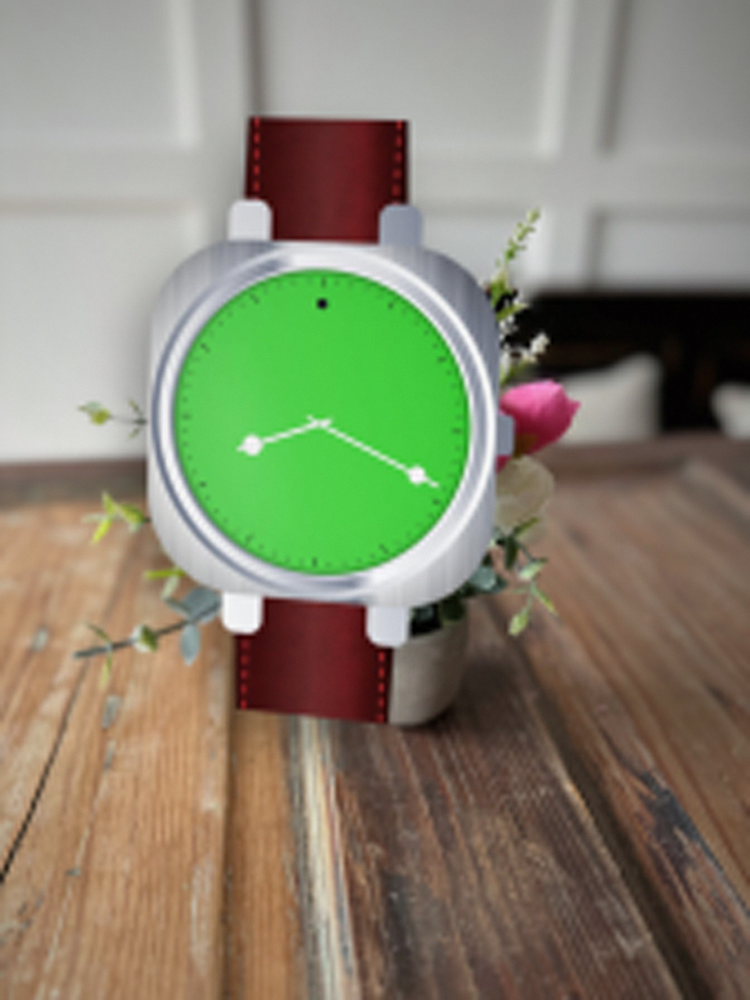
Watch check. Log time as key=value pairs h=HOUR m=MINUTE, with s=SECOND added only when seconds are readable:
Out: h=8 m=19
